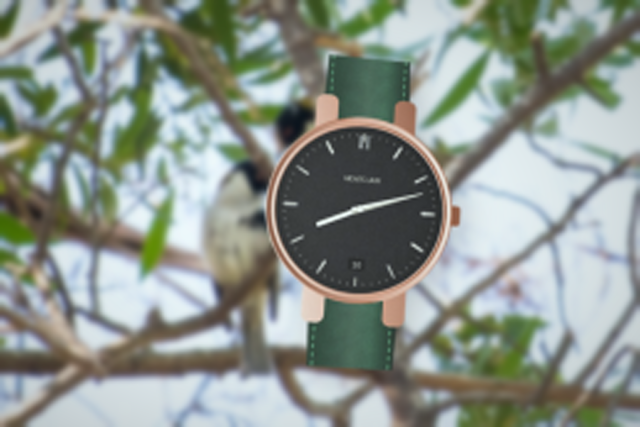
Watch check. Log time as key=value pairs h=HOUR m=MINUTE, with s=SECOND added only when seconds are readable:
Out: h=8 m=12
